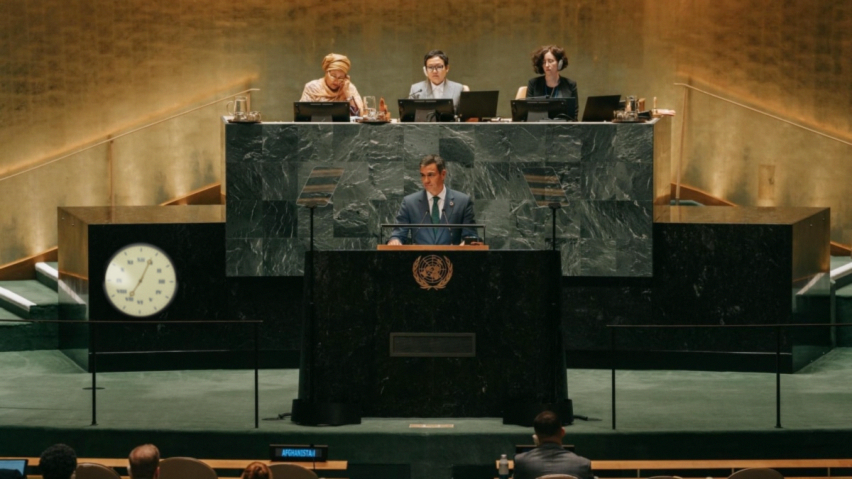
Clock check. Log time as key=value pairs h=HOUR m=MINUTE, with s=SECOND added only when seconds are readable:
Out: h=7 m=4
